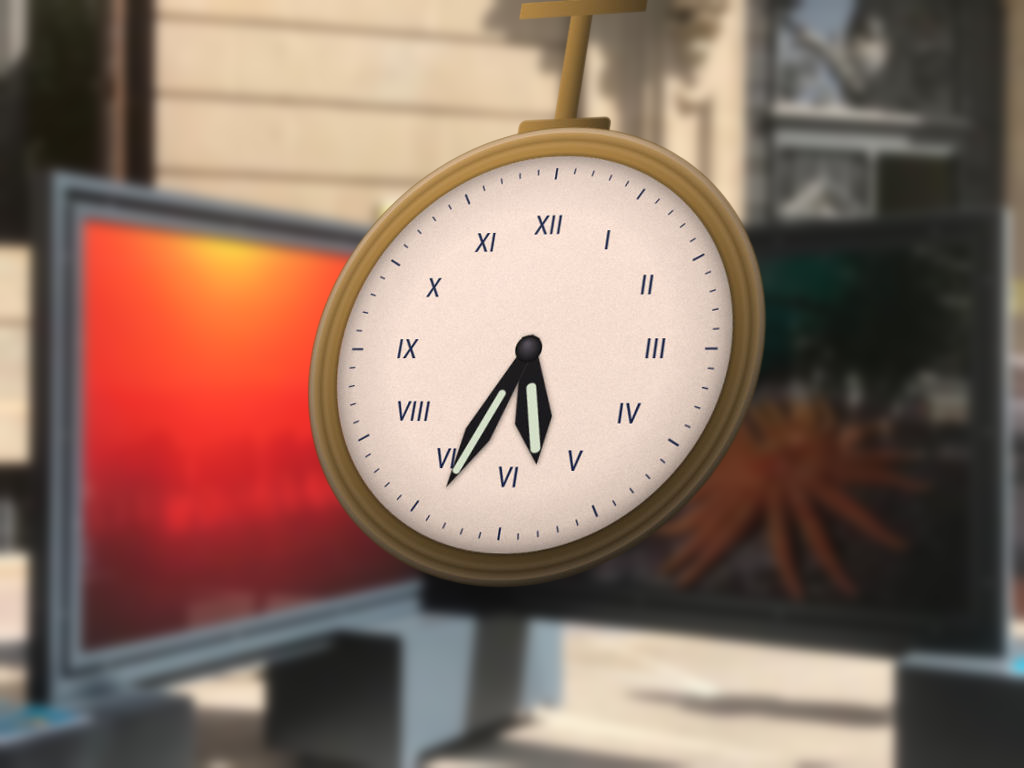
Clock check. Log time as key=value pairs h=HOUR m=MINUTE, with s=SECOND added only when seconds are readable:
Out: h=5 m=34
